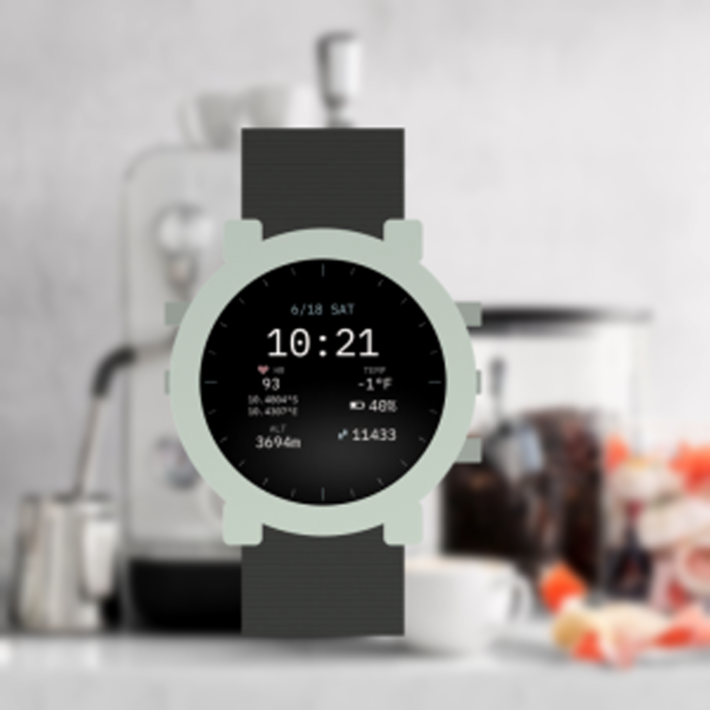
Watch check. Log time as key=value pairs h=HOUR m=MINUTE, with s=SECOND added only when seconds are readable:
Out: h=10 m=21
